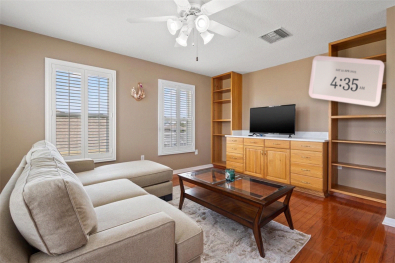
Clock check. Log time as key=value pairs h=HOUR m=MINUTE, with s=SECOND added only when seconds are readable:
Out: h=4 m=35
